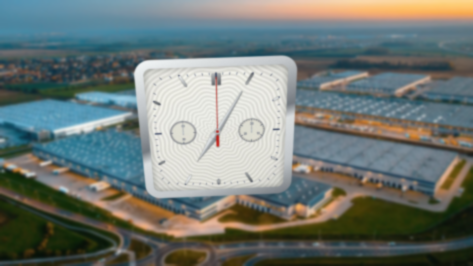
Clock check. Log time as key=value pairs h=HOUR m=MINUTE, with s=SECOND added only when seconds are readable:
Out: h=7 m=5
